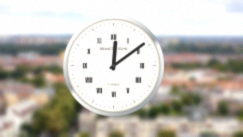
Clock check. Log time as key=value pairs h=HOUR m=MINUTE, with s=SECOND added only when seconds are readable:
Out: h=12 m=9
